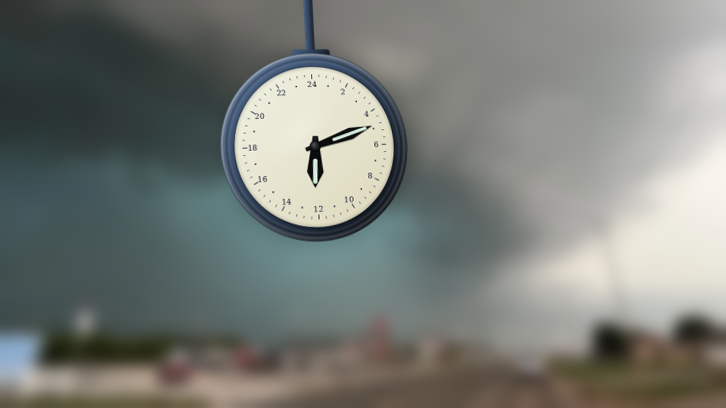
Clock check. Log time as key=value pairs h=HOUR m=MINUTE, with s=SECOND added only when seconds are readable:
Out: h=12 m=12
